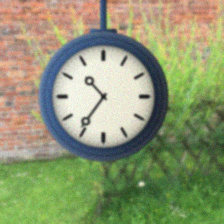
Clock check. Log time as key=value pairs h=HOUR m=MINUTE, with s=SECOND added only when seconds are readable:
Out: h=10 m=36
